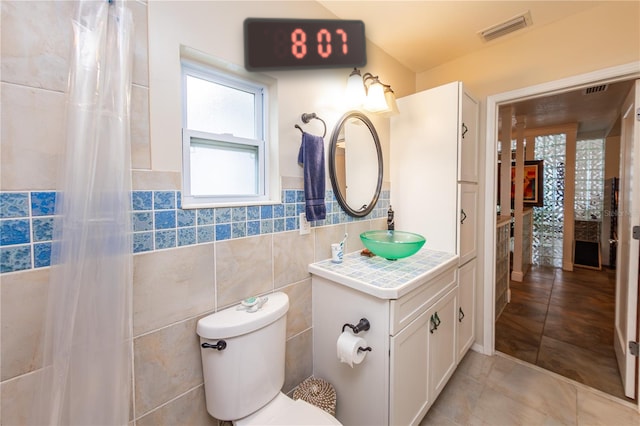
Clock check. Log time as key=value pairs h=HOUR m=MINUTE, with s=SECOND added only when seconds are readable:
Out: h=8 m=7
